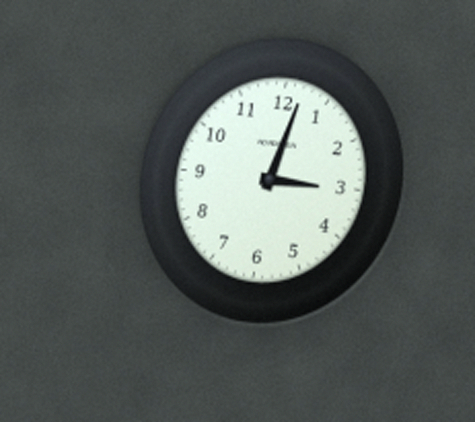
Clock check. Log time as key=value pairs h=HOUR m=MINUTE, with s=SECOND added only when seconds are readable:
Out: h=3 m=2
